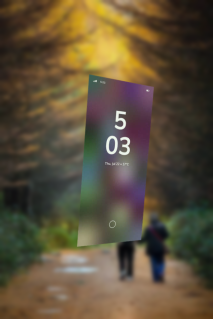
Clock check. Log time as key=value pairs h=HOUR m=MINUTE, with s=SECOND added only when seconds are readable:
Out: h=5 m=3
